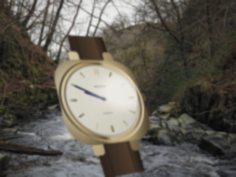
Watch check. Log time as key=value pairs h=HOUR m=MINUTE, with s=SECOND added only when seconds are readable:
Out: h=9 m=50
